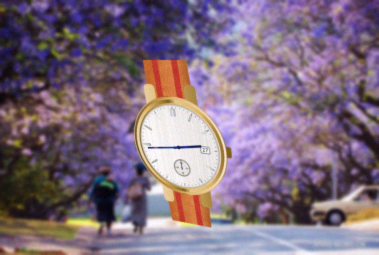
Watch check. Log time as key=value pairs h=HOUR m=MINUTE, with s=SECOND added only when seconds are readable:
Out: h=2 m=44
